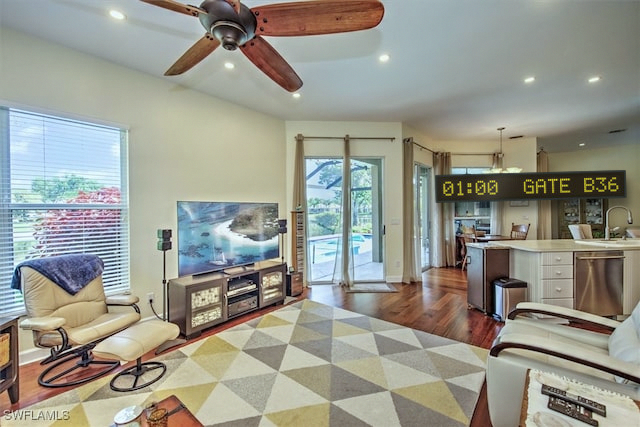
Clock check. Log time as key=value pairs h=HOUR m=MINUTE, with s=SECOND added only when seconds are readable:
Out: h=1 m=0
